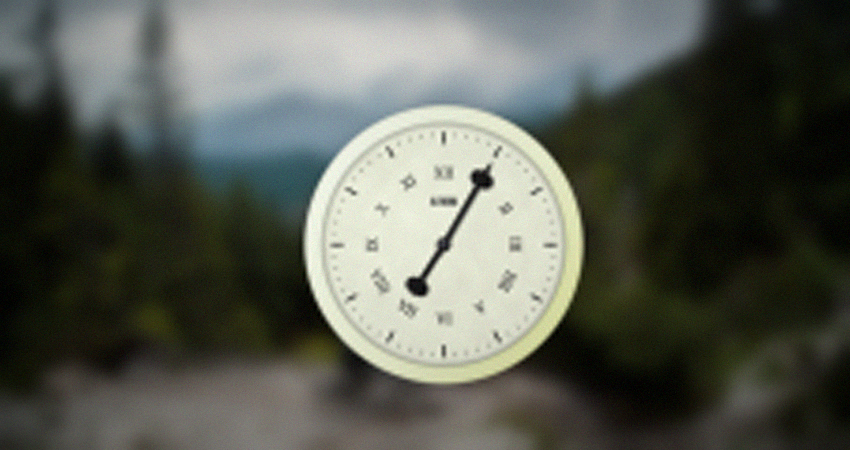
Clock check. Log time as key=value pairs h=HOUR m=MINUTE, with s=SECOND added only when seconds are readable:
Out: h=7 m=5
